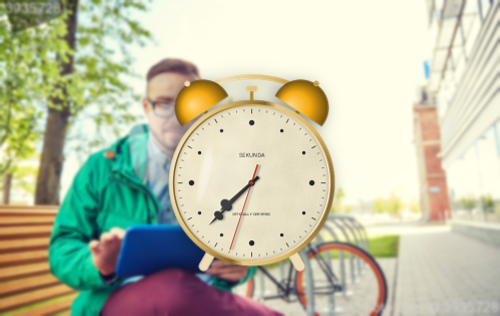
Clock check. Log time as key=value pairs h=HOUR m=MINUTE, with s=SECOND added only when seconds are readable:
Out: h=7 m=37 s=33
